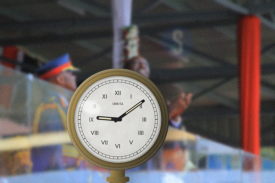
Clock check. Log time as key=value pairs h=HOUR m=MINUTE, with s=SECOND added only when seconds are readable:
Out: h=9 m=9
